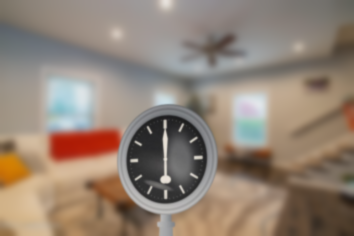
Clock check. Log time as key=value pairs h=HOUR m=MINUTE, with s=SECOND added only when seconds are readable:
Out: h=6 m=0
